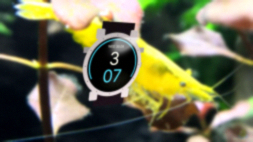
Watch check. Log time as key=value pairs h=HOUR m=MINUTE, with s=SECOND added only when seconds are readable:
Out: h=3 m=7
